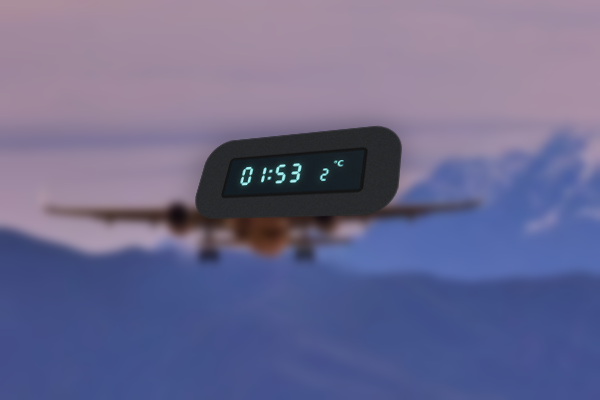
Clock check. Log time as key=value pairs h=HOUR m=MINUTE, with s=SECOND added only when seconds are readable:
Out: h=1 m=53
